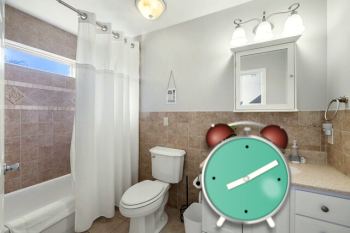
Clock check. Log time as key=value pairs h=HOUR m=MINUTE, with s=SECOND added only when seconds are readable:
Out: h=8 m=10
